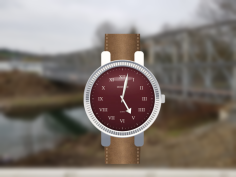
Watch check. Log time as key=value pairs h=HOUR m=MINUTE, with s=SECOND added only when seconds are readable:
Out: h=5 m=2
